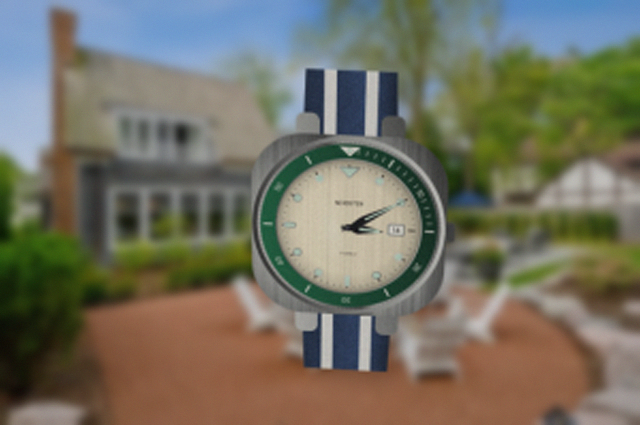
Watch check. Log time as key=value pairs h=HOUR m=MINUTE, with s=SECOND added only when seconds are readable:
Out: h=3 m=10
